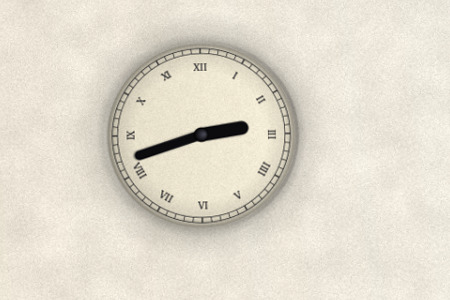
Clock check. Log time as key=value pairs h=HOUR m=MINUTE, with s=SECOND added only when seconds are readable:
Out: h=2 m=42
